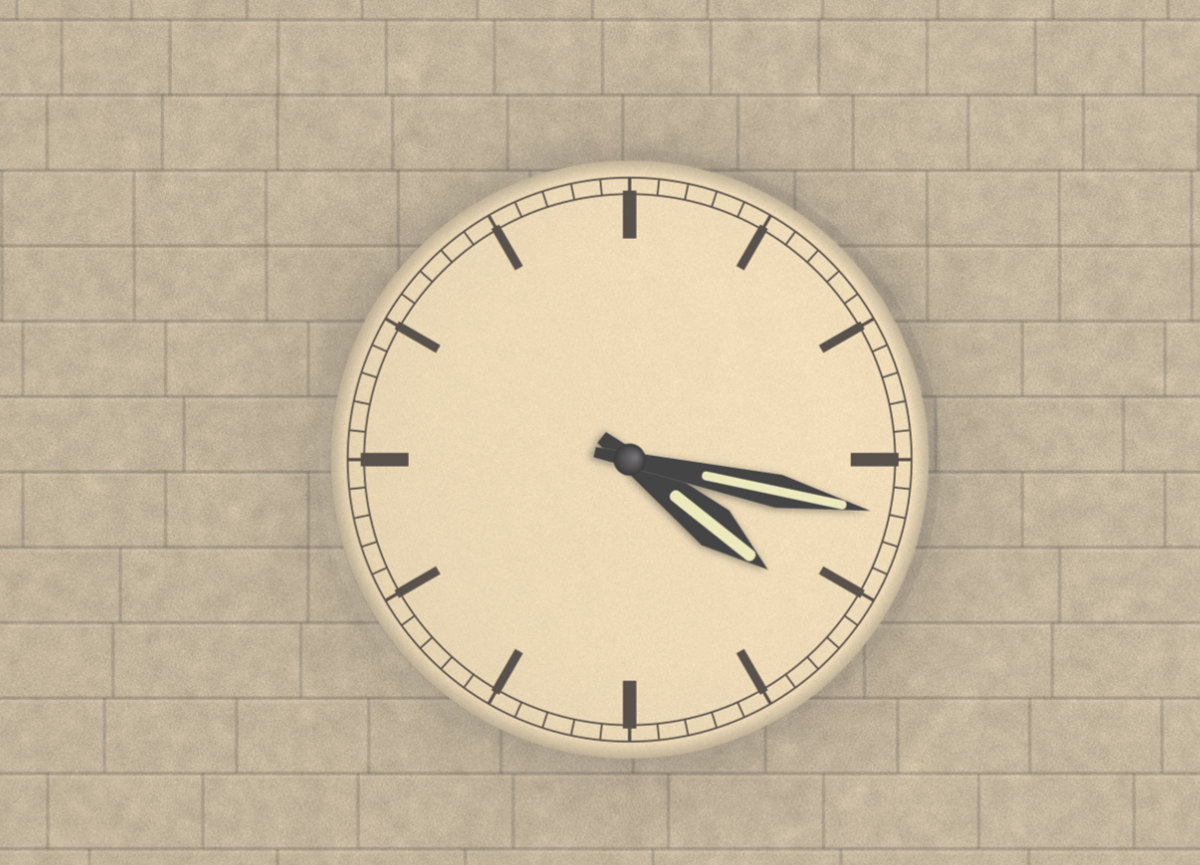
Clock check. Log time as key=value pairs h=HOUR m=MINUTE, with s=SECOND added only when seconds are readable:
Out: h=4 m=17
